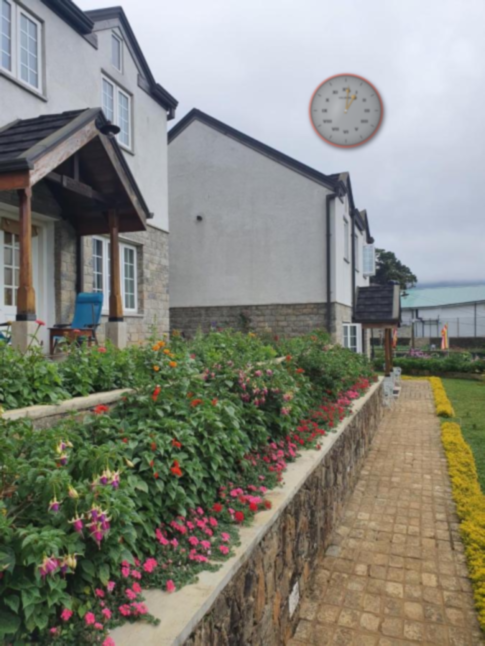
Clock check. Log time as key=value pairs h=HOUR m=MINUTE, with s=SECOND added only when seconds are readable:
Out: h=1 m=1
